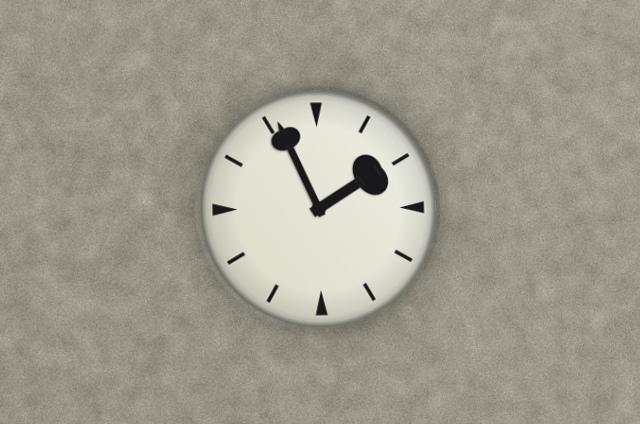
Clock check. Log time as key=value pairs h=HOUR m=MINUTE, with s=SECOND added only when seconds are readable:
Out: h=1 m=56
